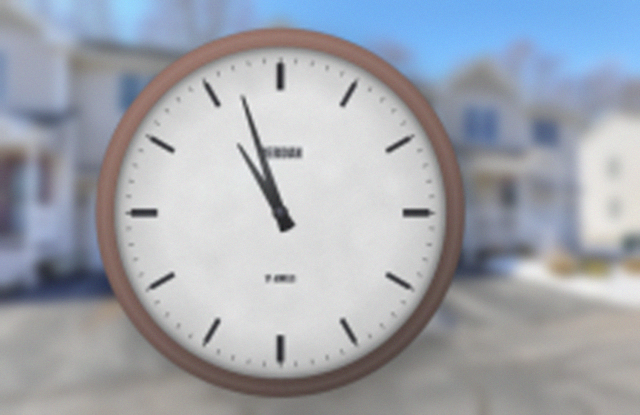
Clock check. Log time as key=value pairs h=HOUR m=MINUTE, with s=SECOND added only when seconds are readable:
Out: h=10 m=57
